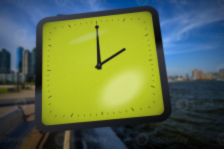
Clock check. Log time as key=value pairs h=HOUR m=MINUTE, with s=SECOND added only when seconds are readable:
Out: h=2 m=0
